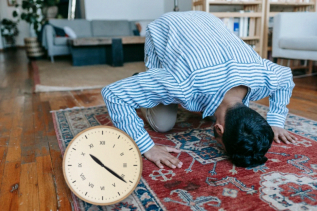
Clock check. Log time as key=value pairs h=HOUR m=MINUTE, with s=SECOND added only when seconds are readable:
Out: h=10 m=21
